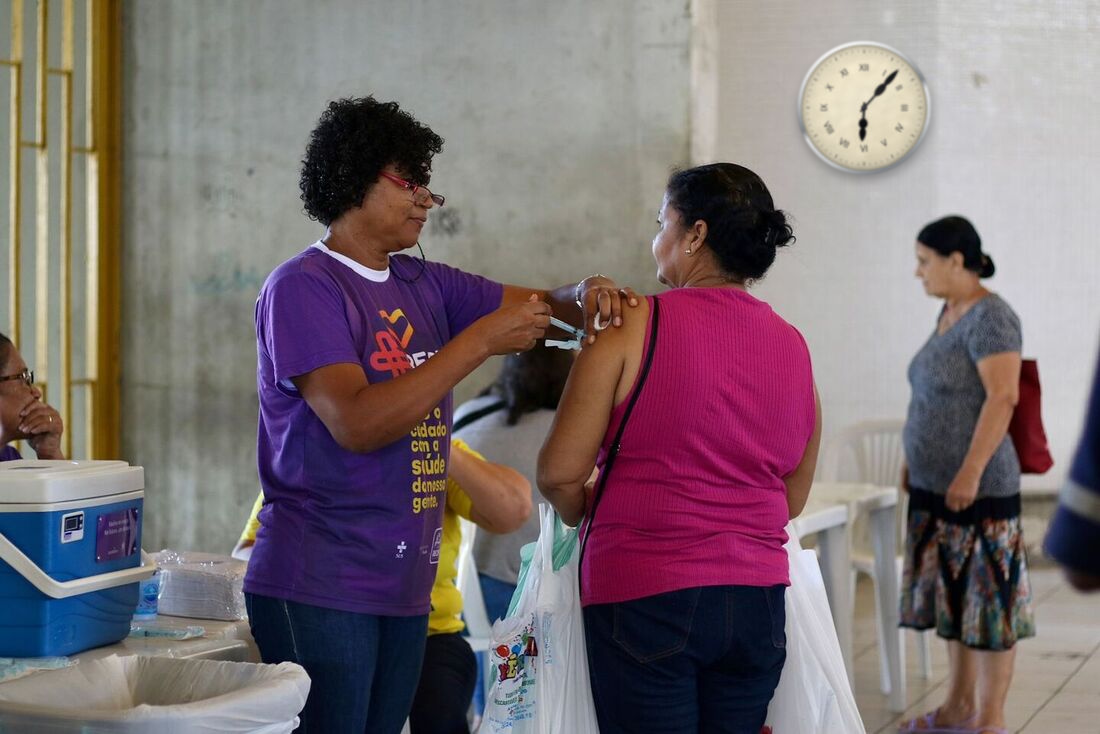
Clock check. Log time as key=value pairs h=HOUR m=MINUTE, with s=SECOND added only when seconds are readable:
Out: h=6 m=7
